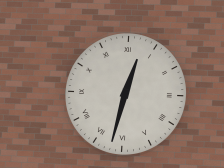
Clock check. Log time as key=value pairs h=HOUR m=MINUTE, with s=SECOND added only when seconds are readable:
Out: h=12 m=32
